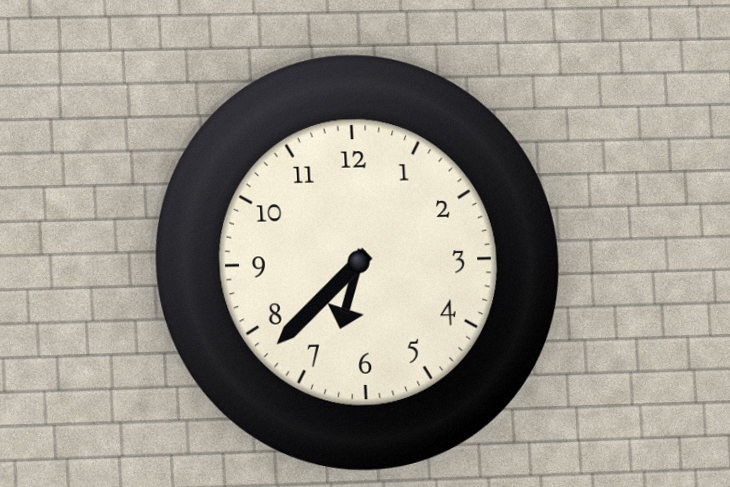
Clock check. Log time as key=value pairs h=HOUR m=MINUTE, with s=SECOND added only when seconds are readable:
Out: h=6 m=38
